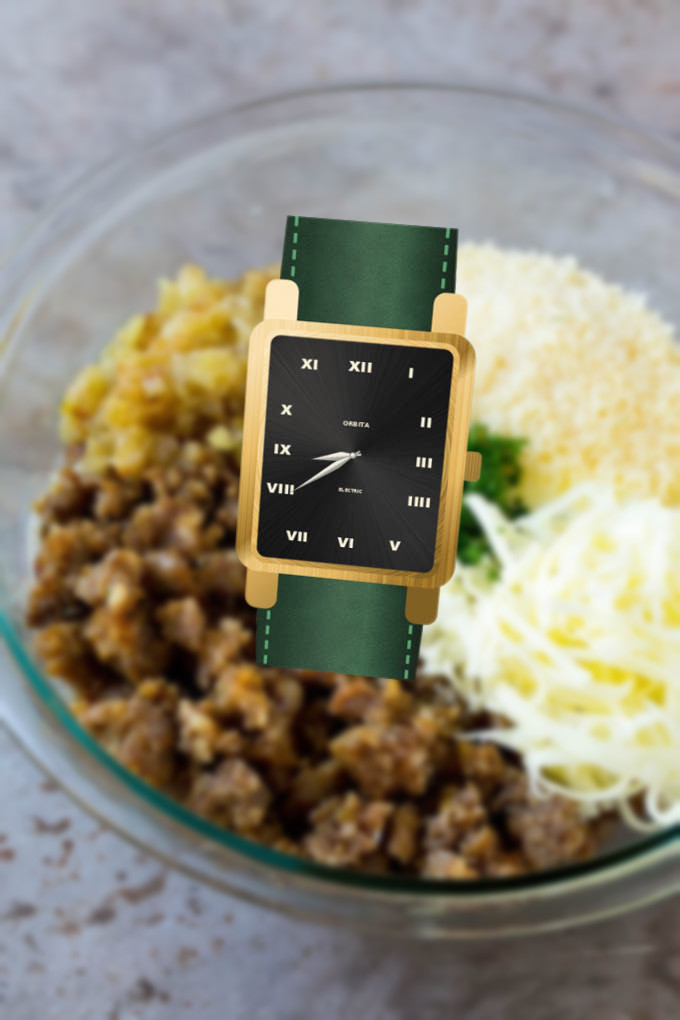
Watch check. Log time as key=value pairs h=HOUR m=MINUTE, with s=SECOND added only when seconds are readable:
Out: h=8 m=39
